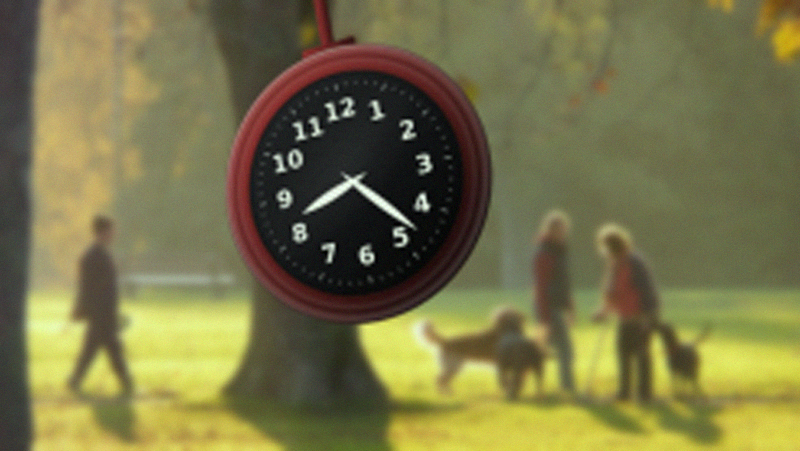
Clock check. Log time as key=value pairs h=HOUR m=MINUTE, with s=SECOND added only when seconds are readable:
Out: h=8 m=23
